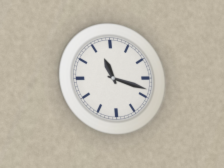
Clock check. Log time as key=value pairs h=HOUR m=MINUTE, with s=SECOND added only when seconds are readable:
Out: h=11 m=18
